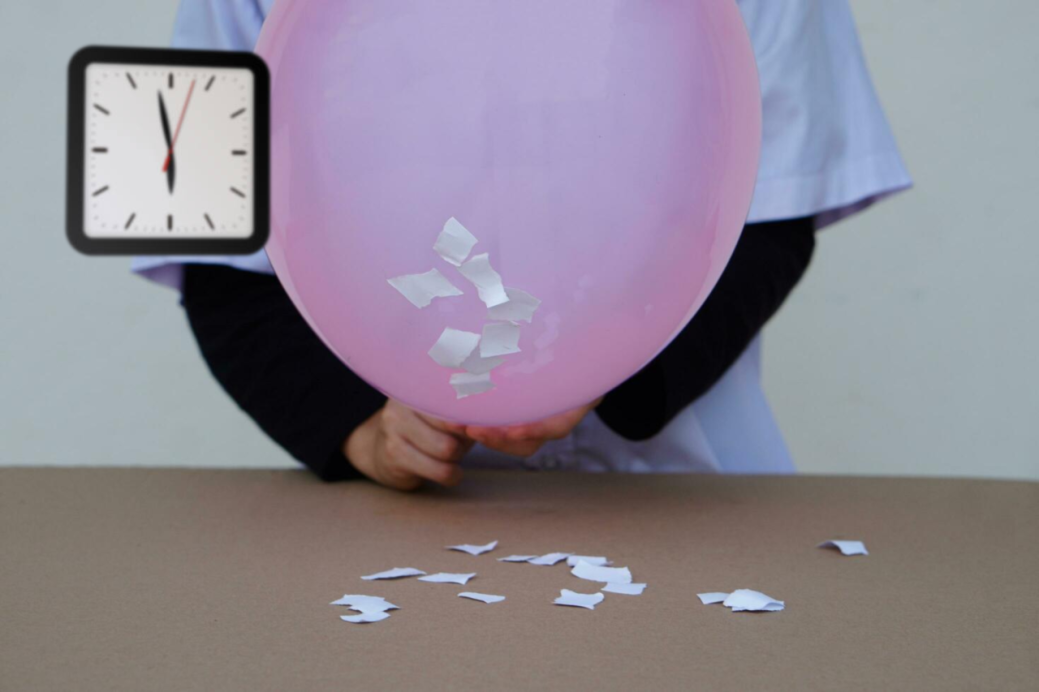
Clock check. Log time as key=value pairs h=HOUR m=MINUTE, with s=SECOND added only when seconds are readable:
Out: h=5 m=58 s=3
